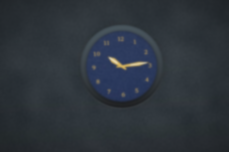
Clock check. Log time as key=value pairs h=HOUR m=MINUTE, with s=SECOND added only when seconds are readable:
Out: h=10 m=14
